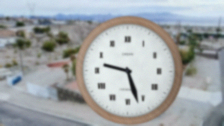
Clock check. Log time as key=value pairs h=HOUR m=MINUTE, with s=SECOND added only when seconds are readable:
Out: h=9 m=27
